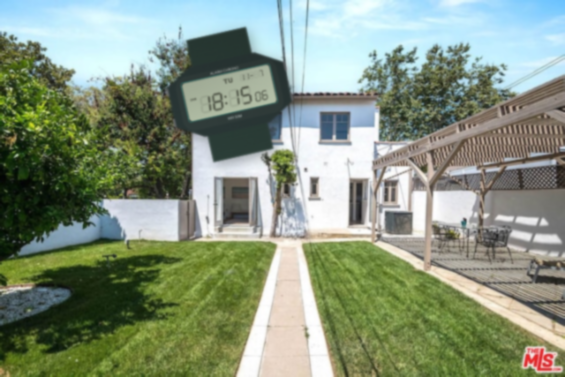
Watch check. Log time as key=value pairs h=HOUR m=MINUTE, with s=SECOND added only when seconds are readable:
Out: h=18 m=15
